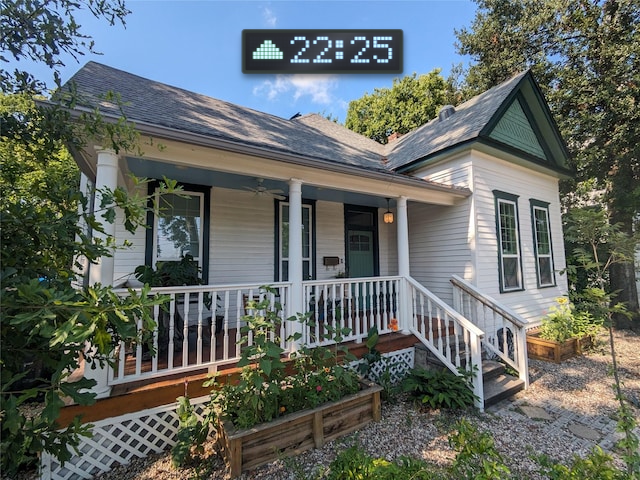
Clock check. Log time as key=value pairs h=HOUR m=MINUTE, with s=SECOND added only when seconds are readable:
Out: h=22 m=25
